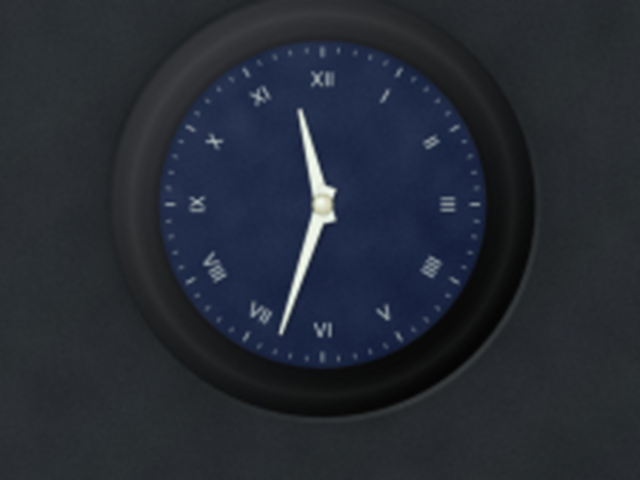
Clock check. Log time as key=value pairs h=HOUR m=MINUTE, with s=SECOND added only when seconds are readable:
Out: h=11 m=33
